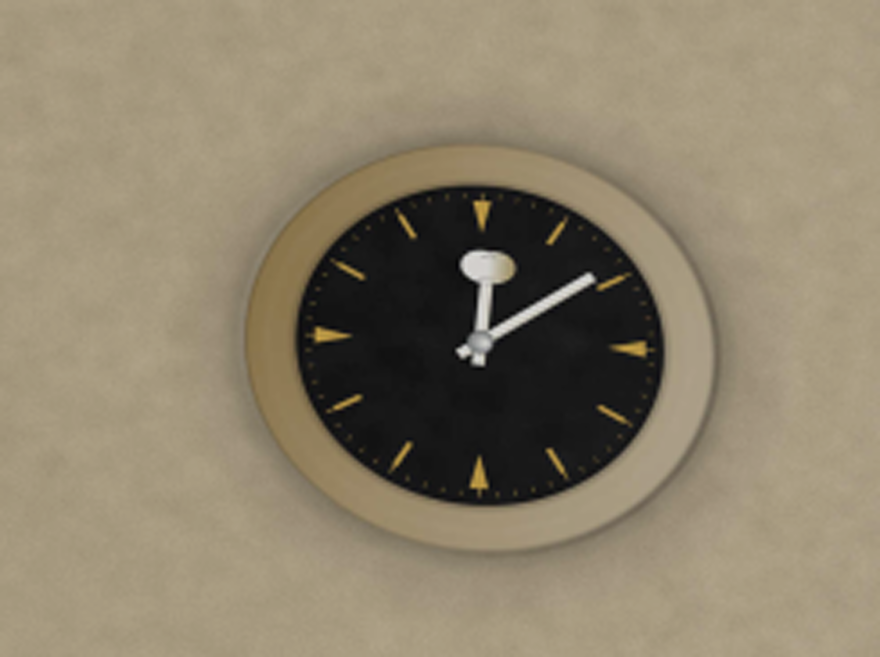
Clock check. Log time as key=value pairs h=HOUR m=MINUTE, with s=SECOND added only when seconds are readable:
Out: h=12 m=9
